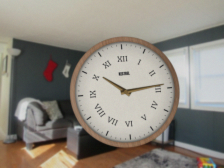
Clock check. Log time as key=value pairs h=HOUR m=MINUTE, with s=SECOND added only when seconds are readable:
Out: h=10 m=14
